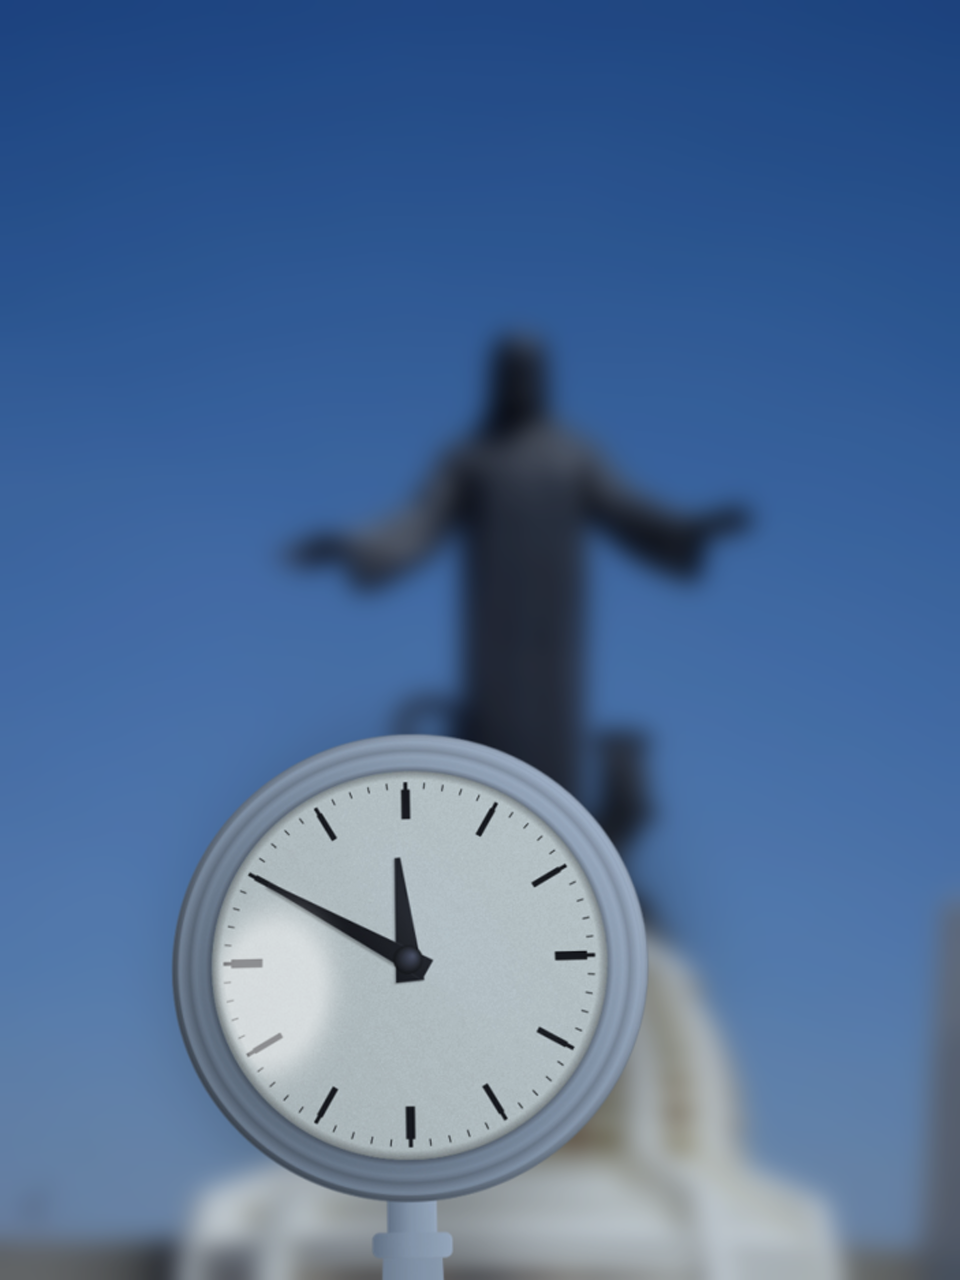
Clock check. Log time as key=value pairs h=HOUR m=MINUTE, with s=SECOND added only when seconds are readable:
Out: h=11 m=50
